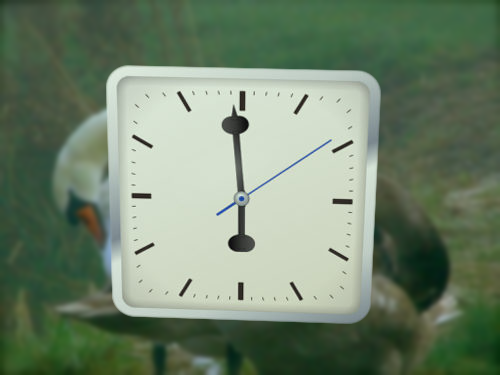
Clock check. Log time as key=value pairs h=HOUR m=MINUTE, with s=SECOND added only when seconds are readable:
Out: h=5 m=59 s=9
